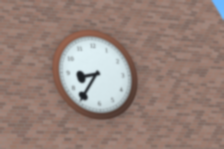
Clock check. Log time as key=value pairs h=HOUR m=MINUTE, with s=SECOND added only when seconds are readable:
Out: h=8 m=36
